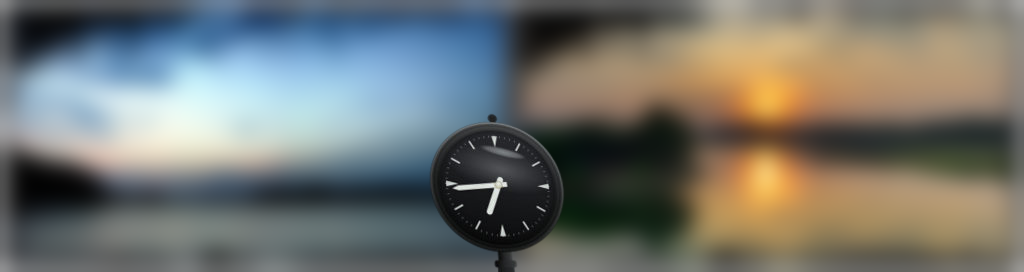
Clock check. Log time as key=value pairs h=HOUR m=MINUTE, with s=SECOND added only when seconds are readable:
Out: h=6 m=44
